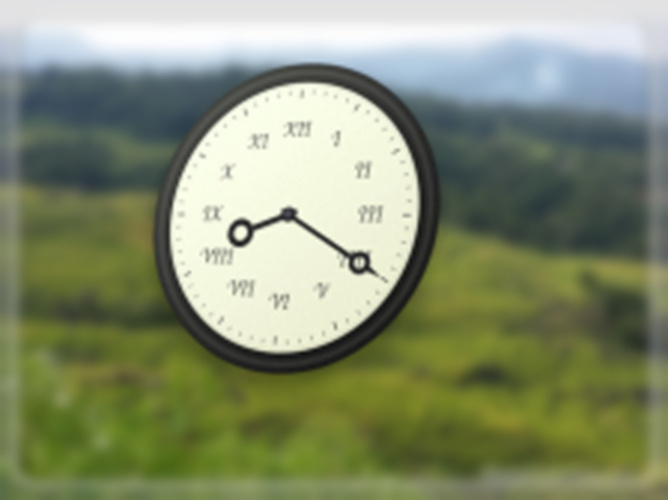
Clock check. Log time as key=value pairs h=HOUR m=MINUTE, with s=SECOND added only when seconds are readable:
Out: h=8 m=20
